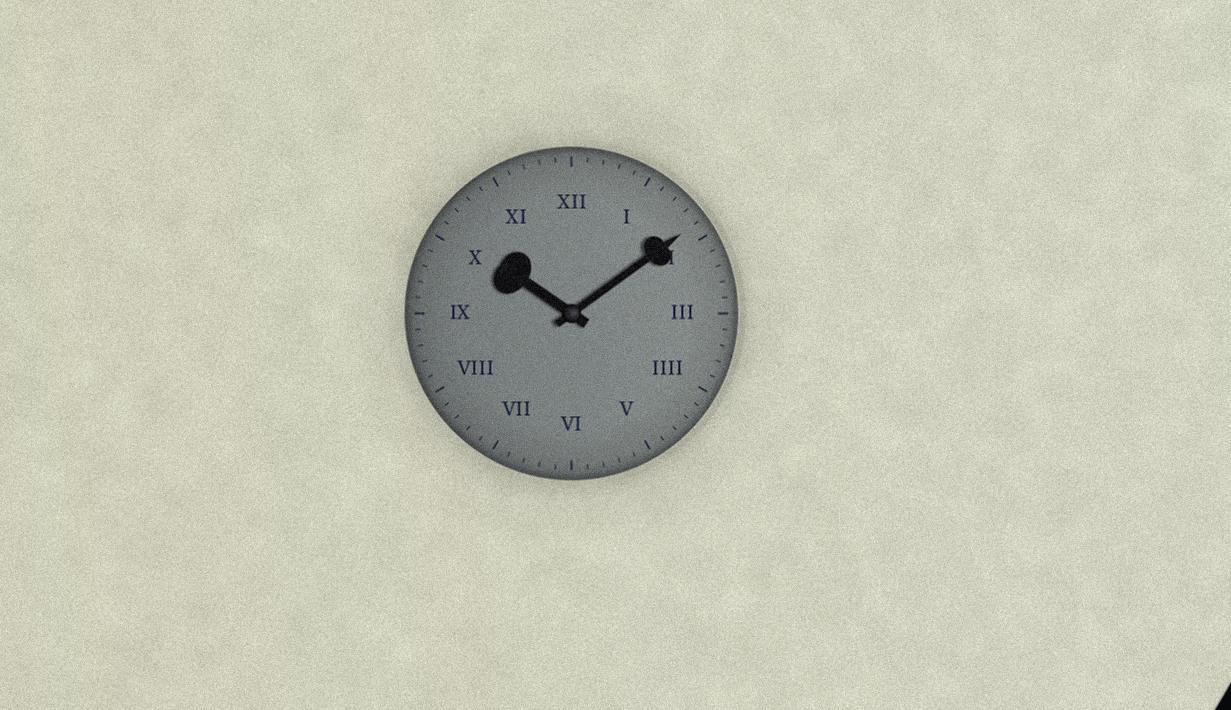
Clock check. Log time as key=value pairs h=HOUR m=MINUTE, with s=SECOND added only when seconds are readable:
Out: h=10 m=9
